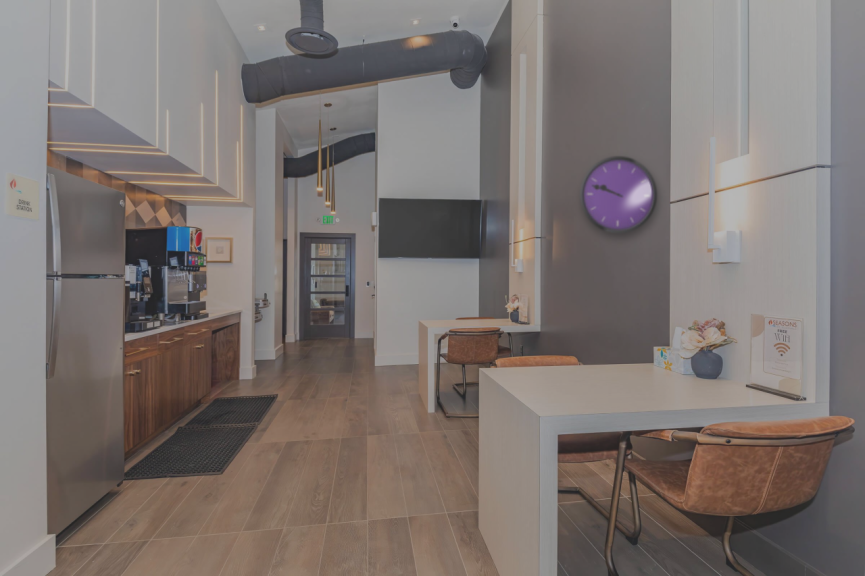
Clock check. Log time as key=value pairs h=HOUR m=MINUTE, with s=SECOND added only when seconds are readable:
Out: h=9 m=48
